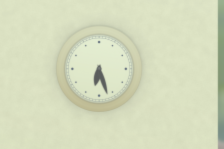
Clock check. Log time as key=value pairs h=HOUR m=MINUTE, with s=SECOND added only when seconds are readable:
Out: h=6 m=27
